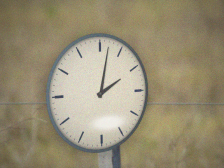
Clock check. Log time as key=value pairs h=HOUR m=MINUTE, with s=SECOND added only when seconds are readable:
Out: h=2 m=2
